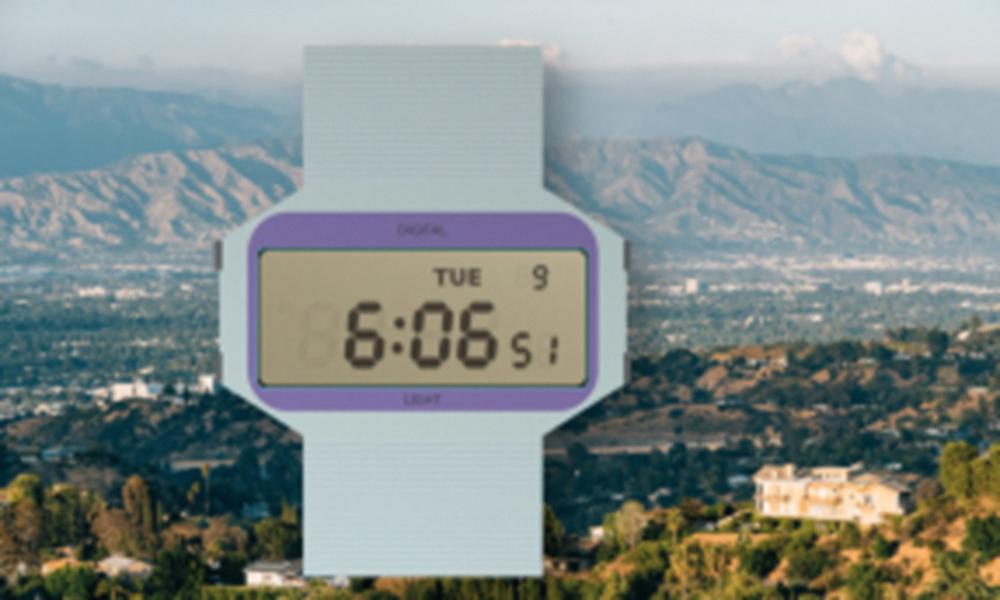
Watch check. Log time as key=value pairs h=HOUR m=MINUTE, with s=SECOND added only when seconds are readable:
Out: h=6 m=6 s=51
